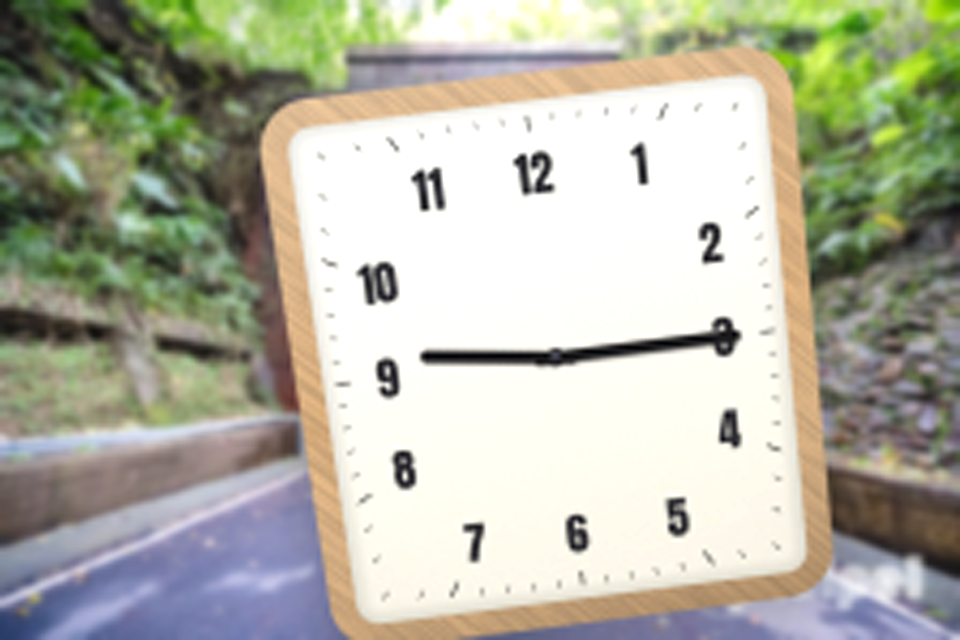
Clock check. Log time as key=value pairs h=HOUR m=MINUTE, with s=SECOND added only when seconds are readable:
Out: h=9 m=15
